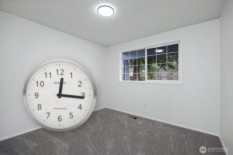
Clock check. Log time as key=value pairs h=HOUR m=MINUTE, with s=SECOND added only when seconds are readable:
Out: h=12 m=16
